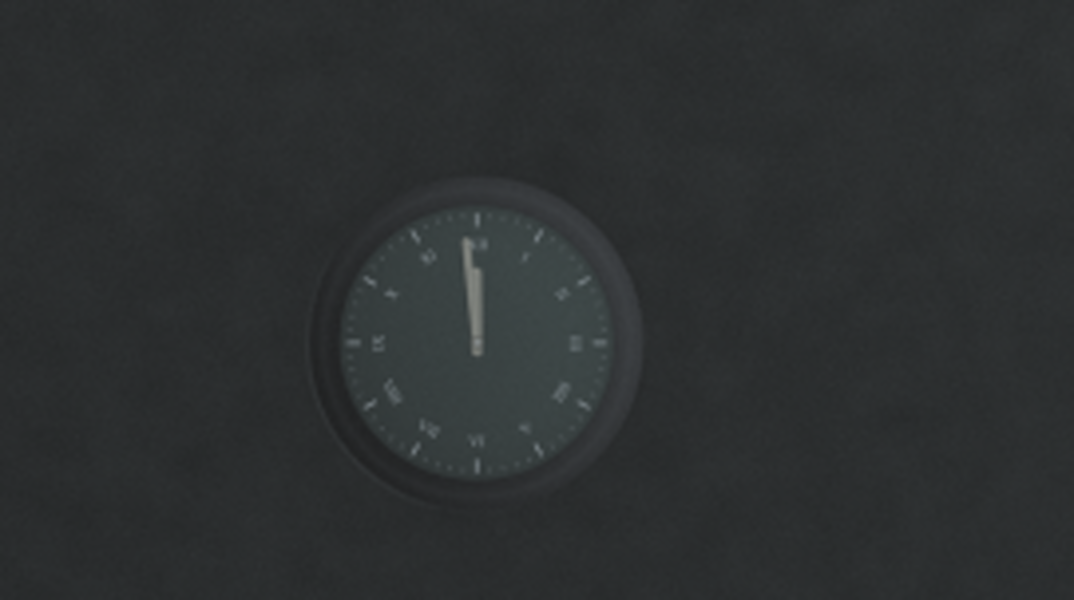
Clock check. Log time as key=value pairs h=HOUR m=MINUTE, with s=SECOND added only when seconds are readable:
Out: h=11 m=59
